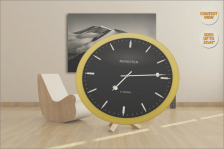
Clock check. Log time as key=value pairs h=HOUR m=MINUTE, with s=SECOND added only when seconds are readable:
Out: h=7 m=14
